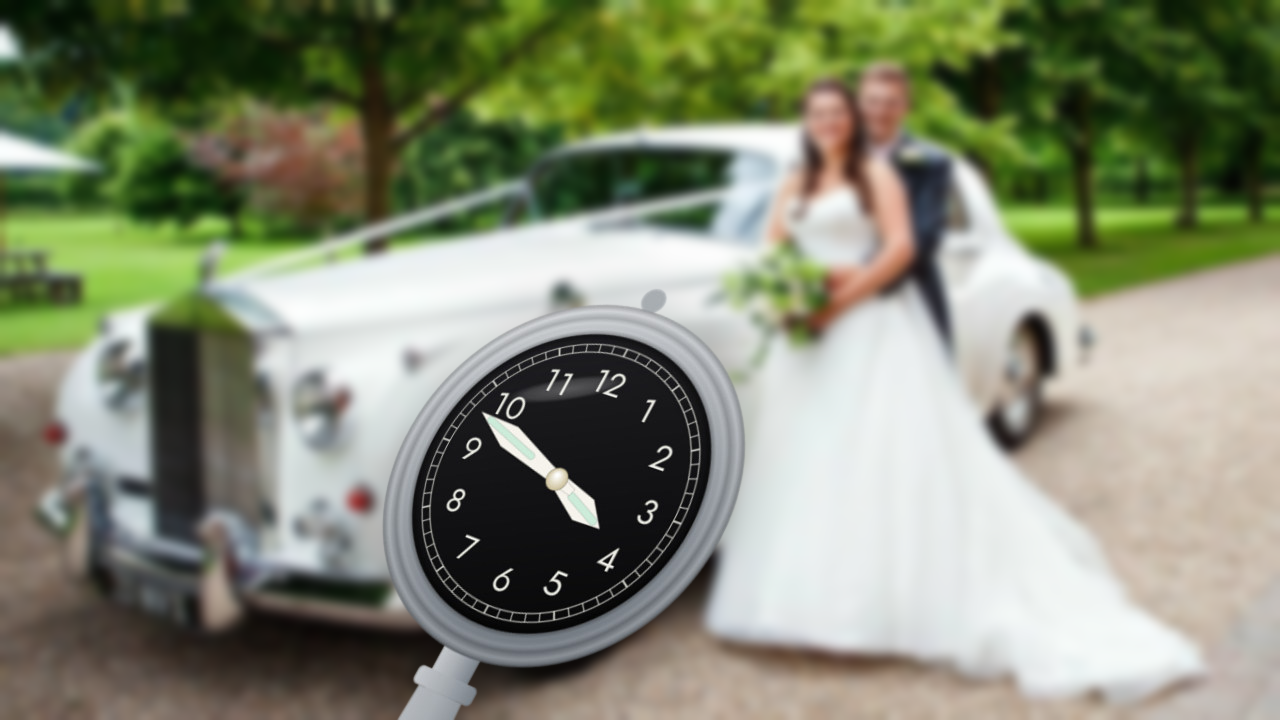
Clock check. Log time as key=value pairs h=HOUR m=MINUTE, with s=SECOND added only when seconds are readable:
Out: h=3 m=48
